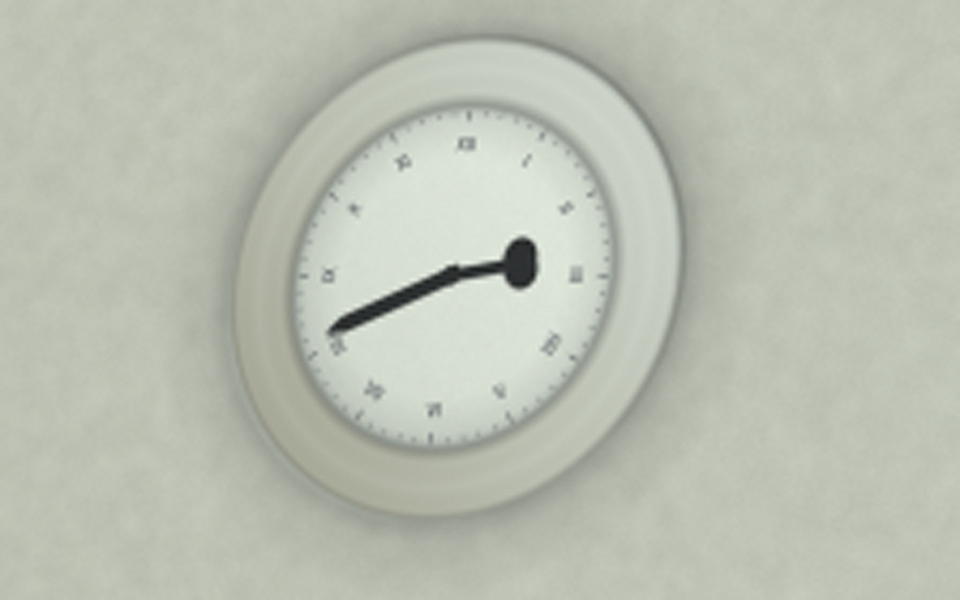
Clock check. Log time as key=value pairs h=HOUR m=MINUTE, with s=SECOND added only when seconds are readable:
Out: h=2 m=41
